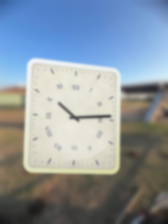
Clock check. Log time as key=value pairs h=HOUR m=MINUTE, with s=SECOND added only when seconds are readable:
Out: h=10 m=14
